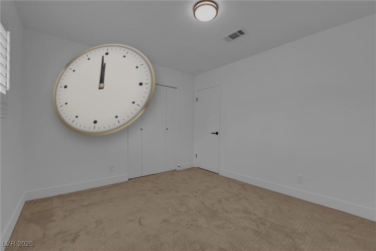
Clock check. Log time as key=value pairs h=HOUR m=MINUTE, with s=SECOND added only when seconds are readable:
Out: h=11 m=59
